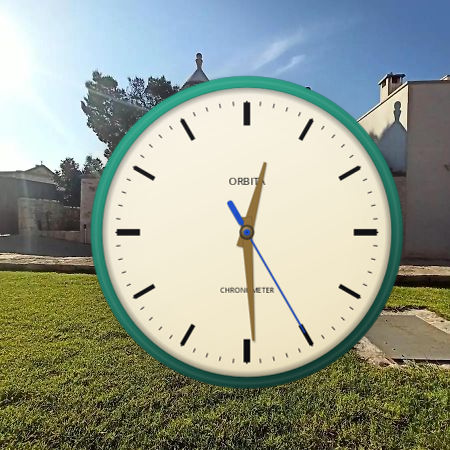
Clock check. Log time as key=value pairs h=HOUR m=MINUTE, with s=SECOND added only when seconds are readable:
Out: h=12 m=29 s=25
